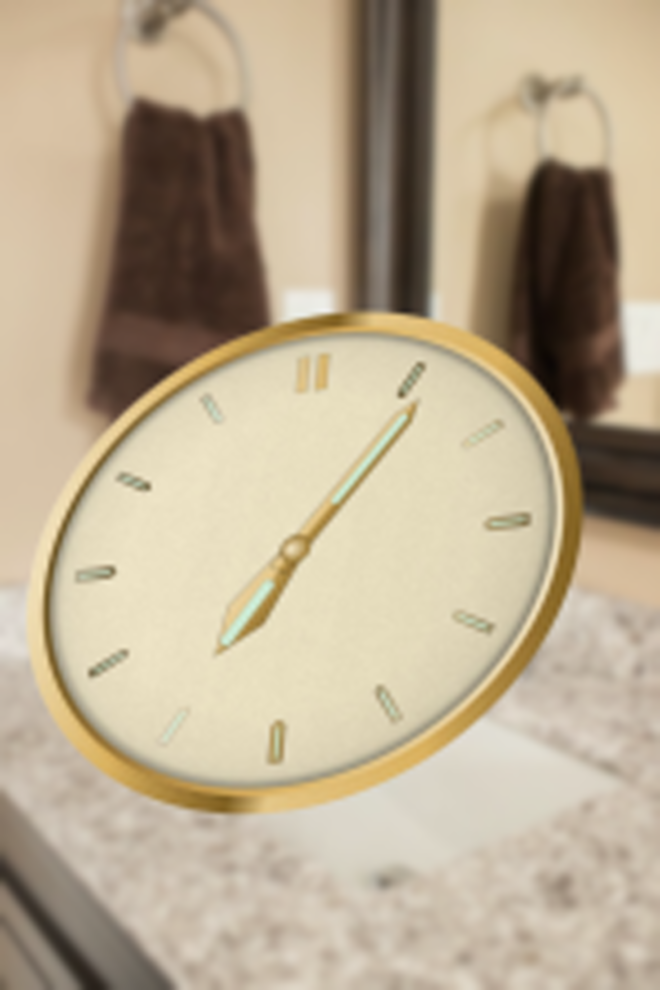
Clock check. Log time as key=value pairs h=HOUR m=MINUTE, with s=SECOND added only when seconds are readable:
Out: h=7 m=6
